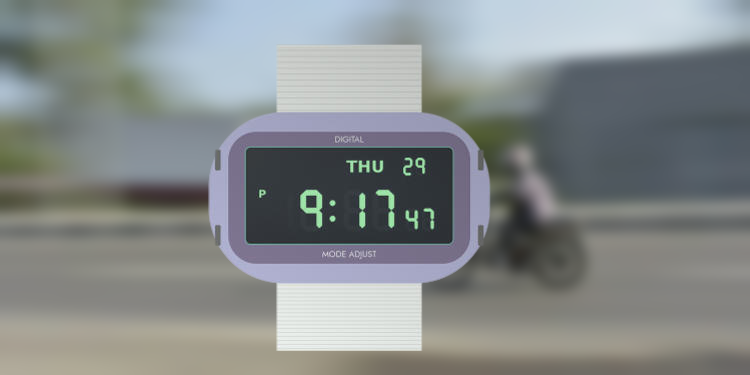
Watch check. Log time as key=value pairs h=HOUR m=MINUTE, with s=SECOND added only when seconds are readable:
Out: h=9 m=17 s=47
